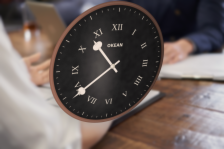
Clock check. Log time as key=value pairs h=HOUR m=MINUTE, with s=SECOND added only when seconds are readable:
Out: h=10 m=39
